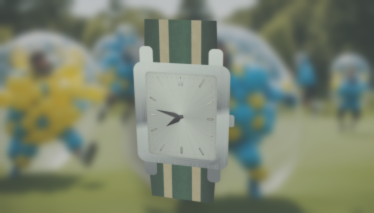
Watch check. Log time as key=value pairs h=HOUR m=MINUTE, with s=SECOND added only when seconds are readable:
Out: h=7 m=47
